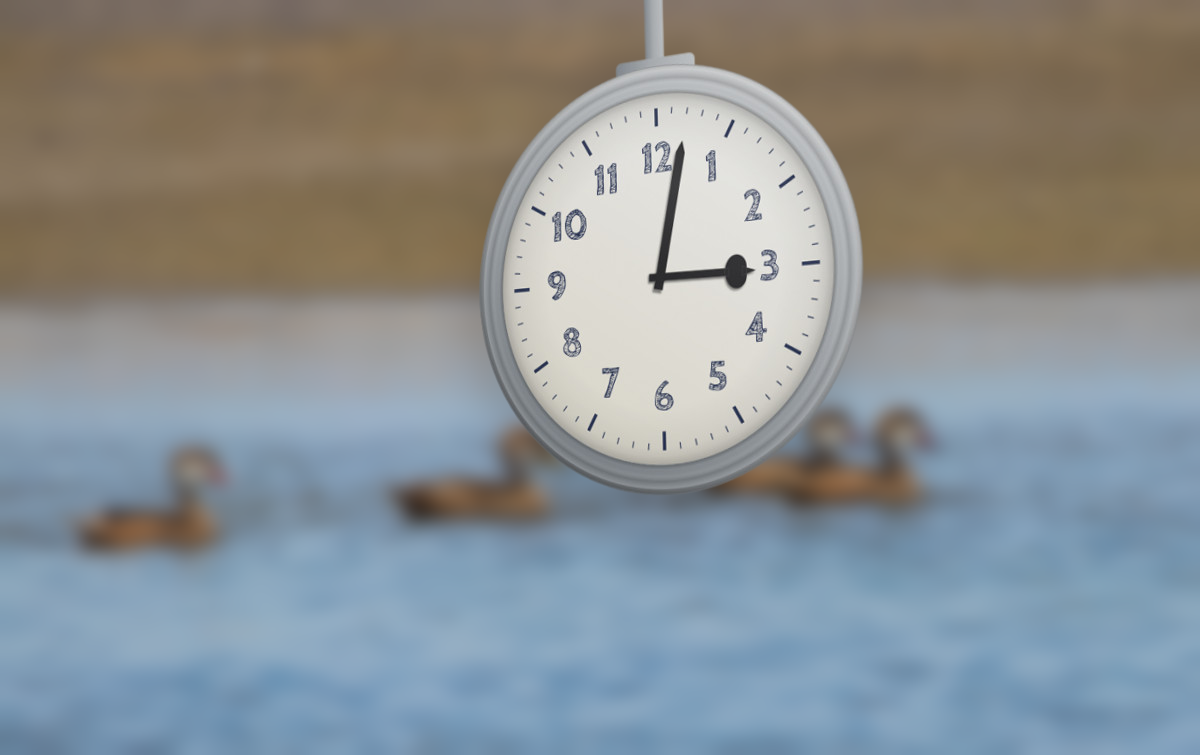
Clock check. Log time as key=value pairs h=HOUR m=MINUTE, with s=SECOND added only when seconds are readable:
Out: h=3 m=2
